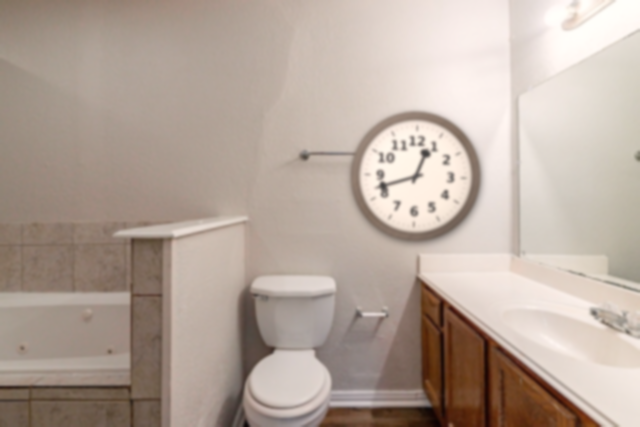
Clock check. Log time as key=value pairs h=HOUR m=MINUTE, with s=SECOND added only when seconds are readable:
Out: h=12 m=42
